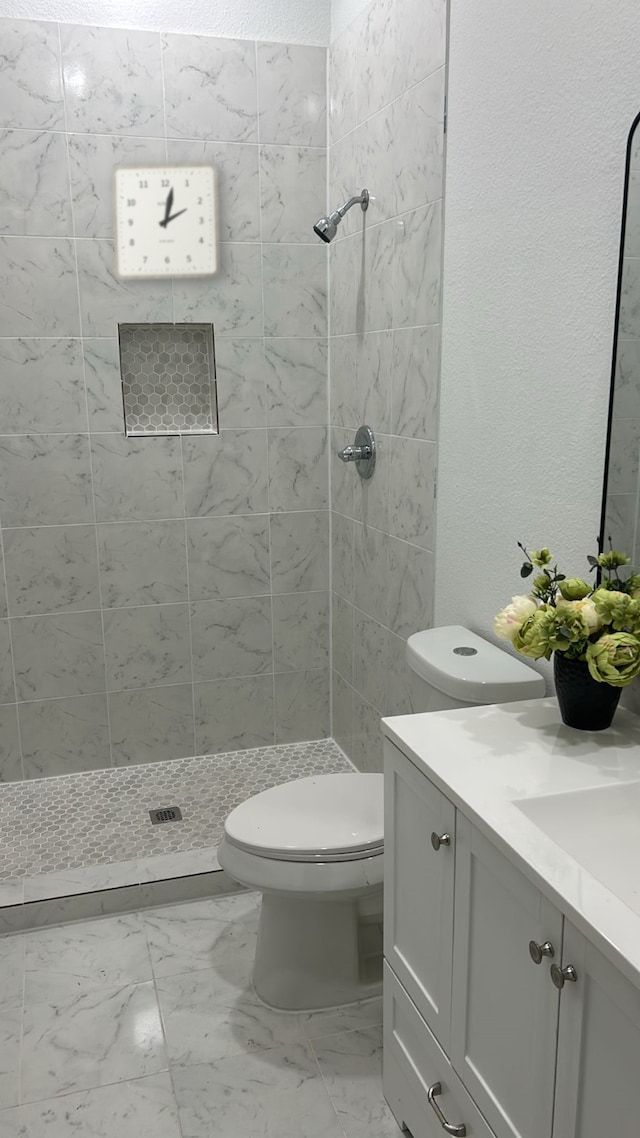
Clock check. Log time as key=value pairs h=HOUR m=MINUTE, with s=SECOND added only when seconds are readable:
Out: h=2 m=2
